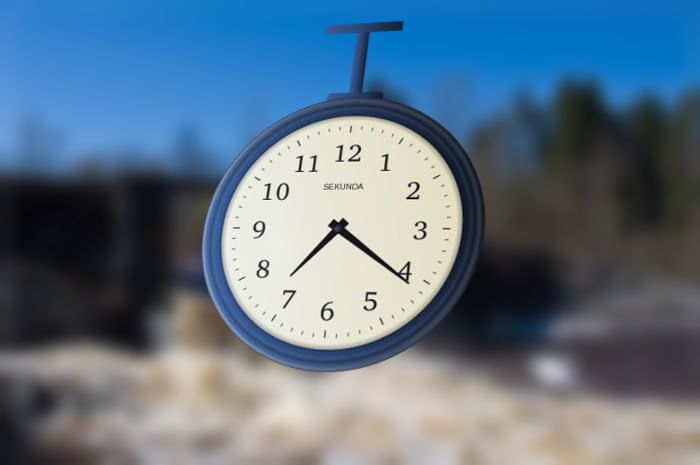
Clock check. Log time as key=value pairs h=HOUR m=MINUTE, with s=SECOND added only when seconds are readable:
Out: h=7 m=21
